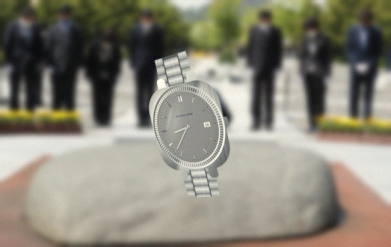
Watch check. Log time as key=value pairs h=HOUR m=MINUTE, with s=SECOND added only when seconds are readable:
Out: h=8 m=37
